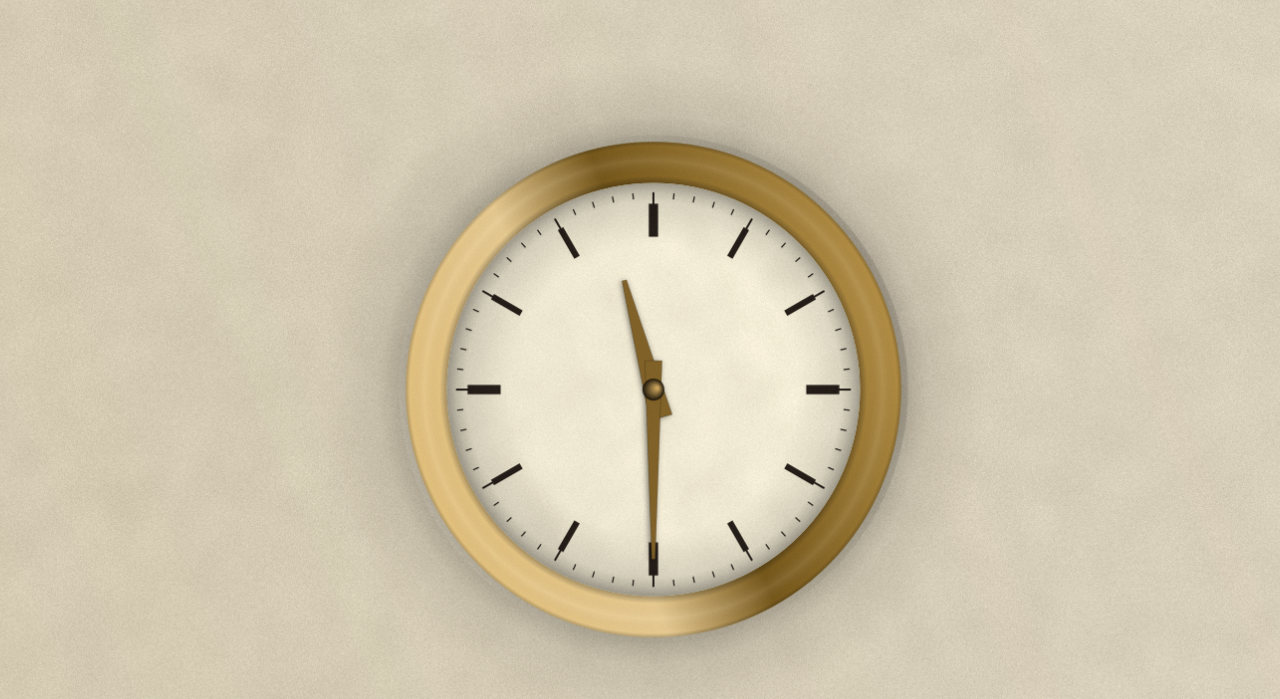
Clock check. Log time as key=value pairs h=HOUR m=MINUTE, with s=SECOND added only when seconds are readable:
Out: h=11 m=30
